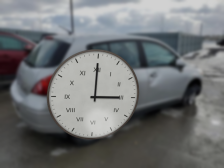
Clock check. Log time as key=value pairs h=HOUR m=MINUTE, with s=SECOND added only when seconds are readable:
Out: h=3 m=0
